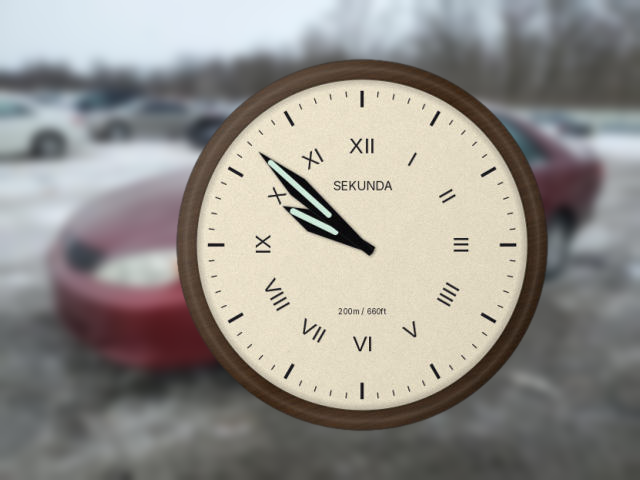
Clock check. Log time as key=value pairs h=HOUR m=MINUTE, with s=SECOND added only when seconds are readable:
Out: h=9 m=52
